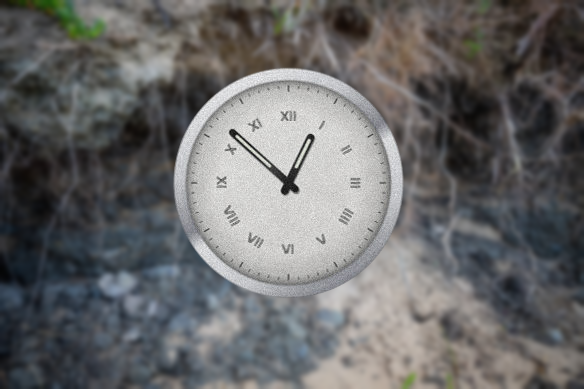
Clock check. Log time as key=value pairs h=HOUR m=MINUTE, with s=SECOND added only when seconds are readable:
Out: h=12 m=52
